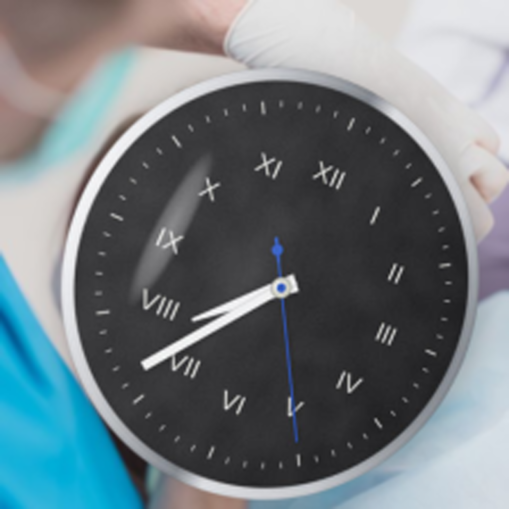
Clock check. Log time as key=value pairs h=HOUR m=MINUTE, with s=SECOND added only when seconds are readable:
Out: h=7 m=36 s=25
